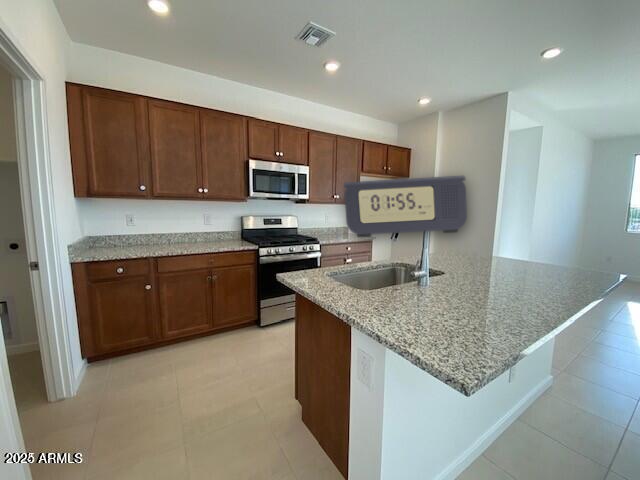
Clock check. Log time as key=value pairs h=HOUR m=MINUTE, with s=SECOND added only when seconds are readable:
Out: h=1 m=55
